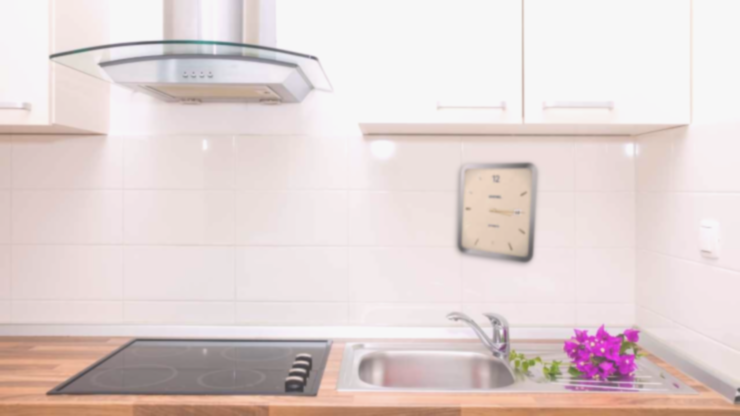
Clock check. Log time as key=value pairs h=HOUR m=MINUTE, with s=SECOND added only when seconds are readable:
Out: h=3 m=15
